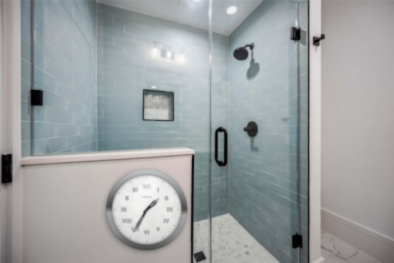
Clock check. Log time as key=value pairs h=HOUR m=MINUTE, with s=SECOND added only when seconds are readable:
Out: h=1 m=35
